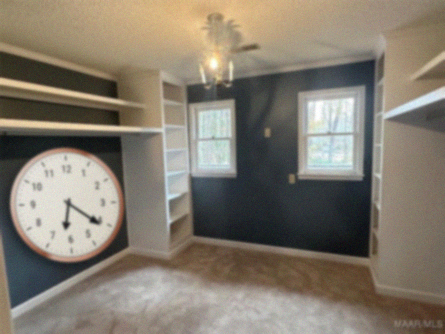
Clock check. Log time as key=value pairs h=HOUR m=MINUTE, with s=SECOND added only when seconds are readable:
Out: h=6 m=21
